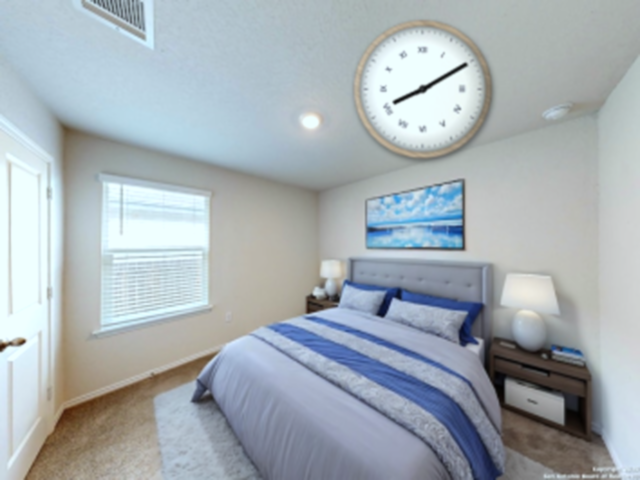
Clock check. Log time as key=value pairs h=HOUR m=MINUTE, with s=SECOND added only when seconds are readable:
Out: h=8 m=10
